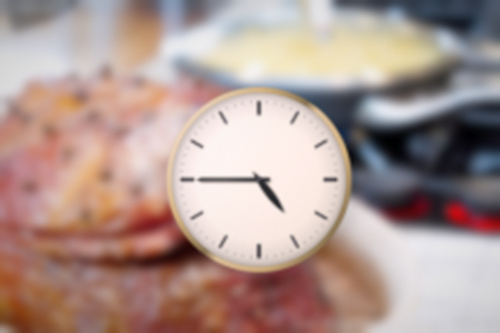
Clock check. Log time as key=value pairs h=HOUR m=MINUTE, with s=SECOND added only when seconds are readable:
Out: h=4 m=45
